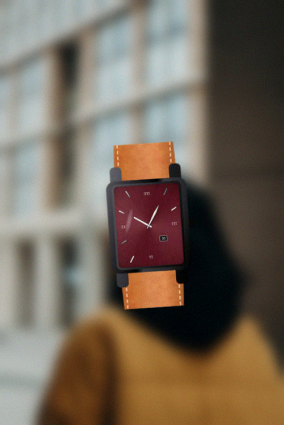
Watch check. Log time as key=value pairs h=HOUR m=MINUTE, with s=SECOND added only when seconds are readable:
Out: h=10 m=5
